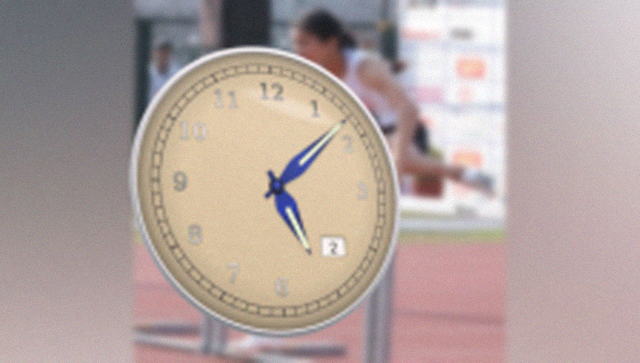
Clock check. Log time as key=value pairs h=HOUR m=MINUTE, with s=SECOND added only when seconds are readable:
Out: h=5 m=8
